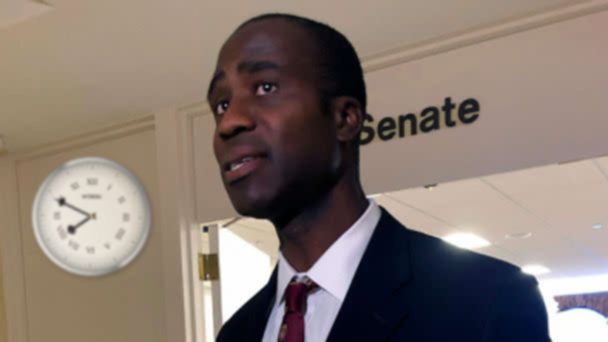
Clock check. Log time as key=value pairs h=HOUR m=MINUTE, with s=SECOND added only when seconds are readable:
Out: h=7 m=49
